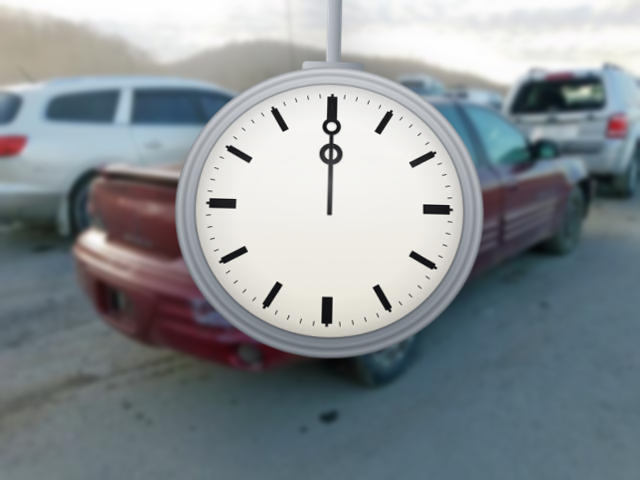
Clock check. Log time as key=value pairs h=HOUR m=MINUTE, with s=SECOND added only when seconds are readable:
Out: h=12 m=0
